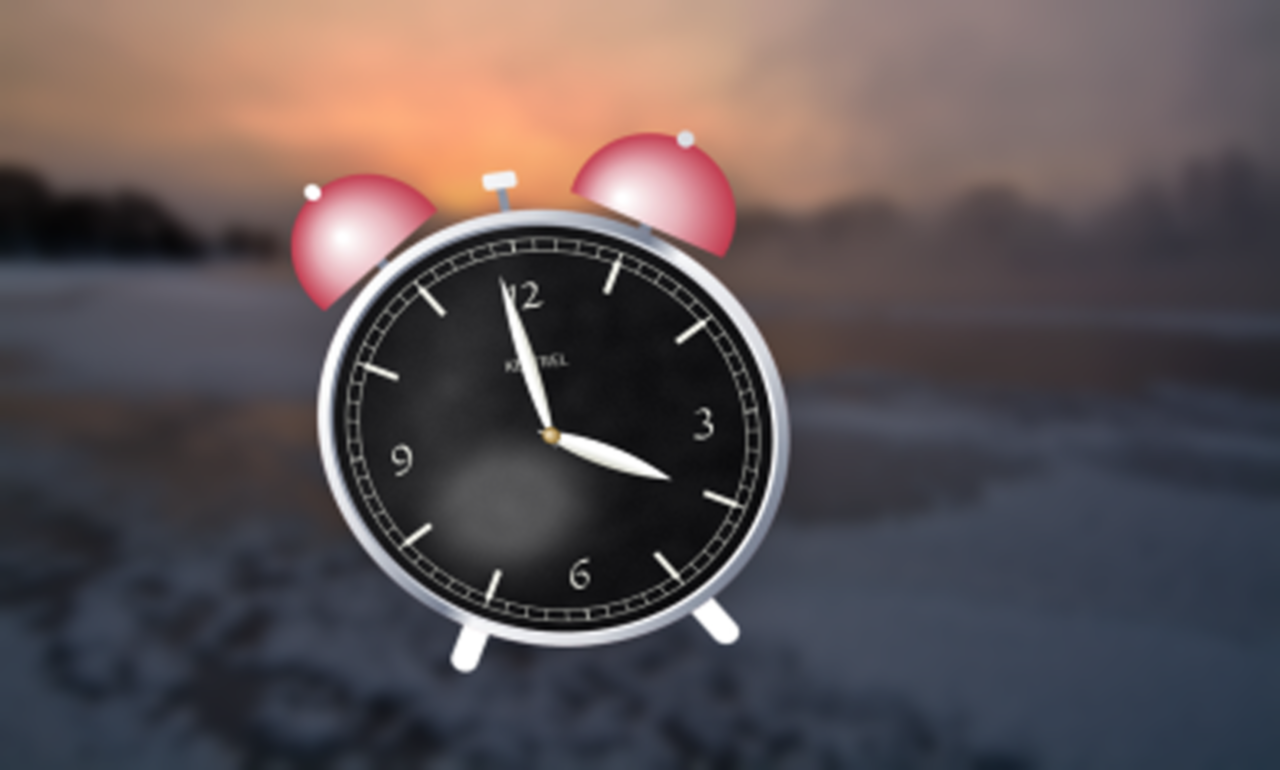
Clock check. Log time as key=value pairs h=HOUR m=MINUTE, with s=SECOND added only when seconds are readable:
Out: h=3 m=59
